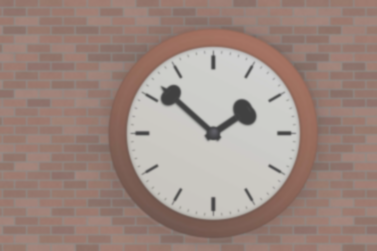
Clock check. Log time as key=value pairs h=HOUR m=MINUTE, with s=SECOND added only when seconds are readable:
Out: h=1 m=52
